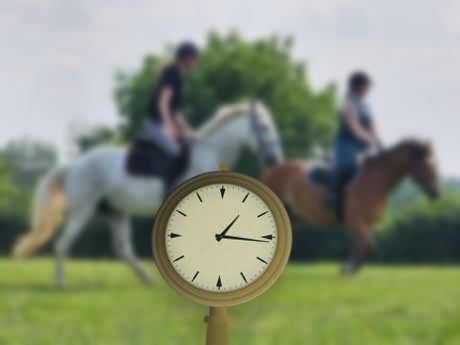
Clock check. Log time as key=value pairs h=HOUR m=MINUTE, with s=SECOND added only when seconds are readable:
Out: h=1 m=16
